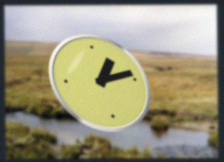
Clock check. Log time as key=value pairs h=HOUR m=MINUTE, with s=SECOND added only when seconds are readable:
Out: h=1 m=13
